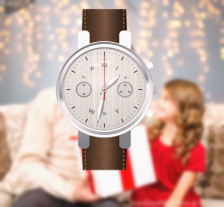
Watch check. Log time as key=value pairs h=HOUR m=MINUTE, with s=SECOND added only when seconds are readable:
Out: h=1 m=32
